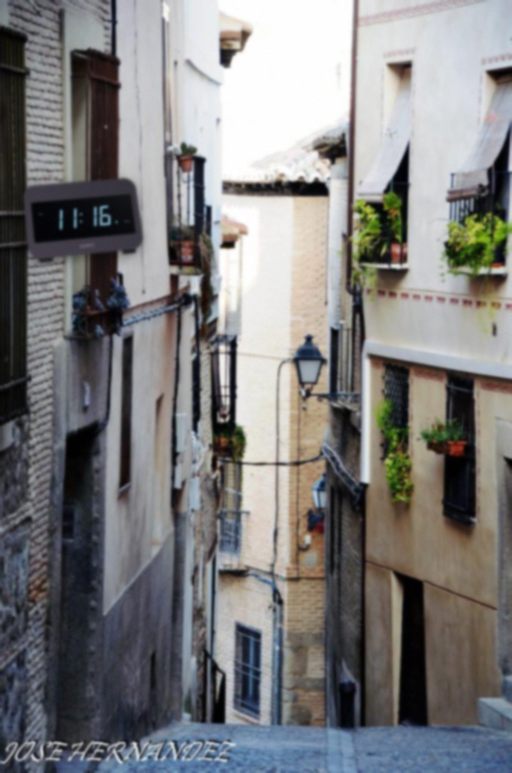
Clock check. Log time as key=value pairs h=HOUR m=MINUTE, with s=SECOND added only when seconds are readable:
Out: h=11 m=16
